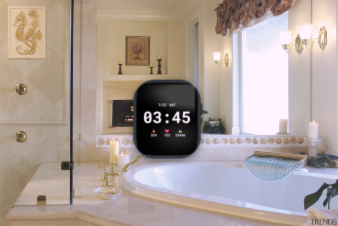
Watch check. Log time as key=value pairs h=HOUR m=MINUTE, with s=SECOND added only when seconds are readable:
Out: h=3 m=45
